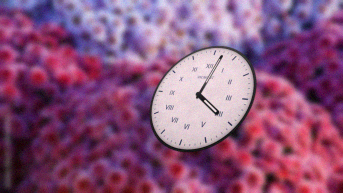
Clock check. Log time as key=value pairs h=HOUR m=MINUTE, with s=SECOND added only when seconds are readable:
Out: h=4 m=2
